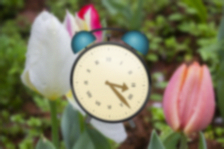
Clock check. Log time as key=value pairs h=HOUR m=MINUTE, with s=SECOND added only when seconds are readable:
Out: h=3 m=23
